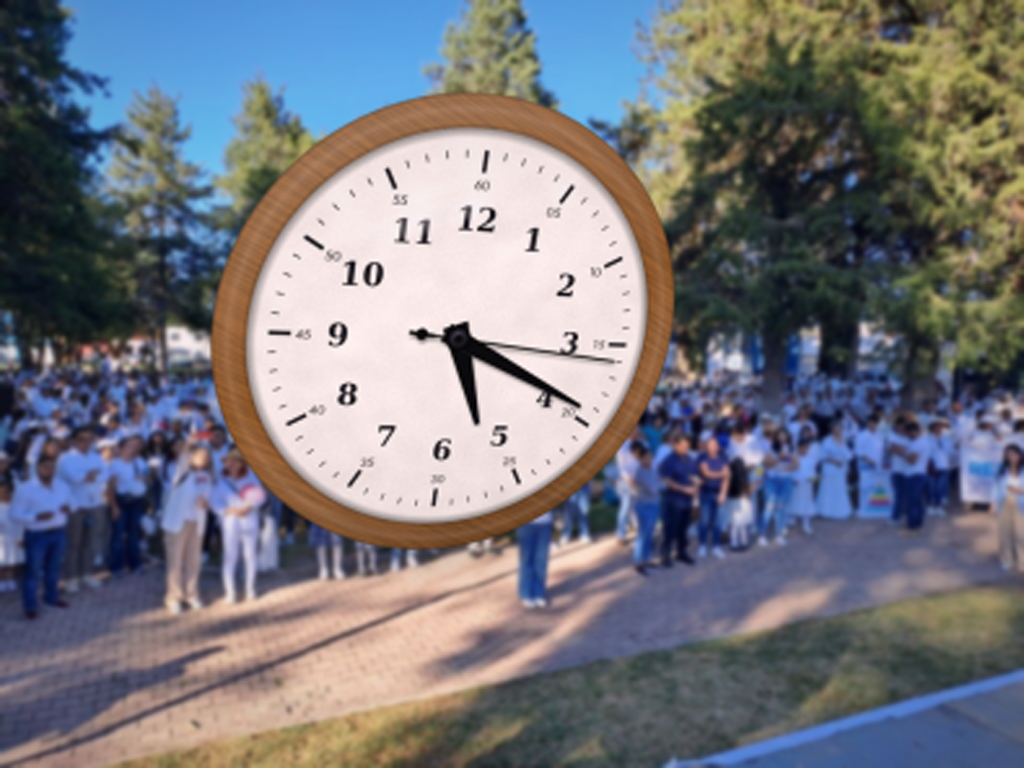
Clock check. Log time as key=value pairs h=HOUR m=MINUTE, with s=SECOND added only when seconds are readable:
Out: h=5 m=19 s=16
